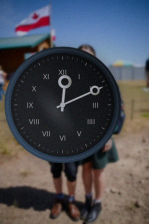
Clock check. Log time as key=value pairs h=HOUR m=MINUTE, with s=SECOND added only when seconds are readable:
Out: h=12 m=11
